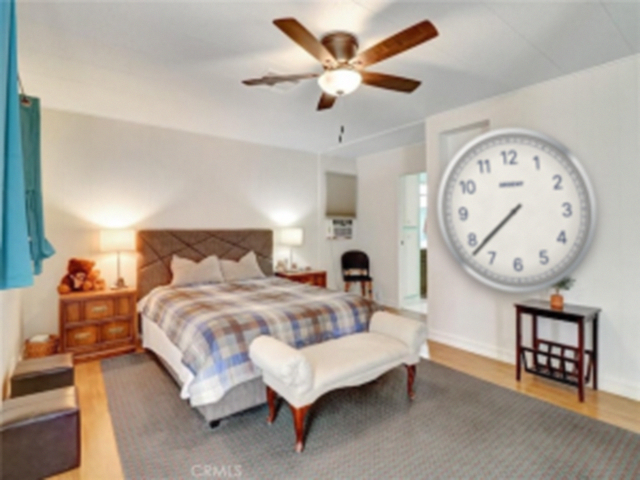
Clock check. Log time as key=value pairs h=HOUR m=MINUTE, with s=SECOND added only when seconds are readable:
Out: h=7 m=38
